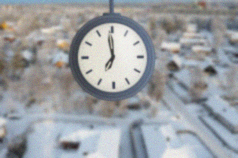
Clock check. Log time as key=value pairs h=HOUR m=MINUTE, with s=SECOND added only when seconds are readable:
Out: h=6 m=59
